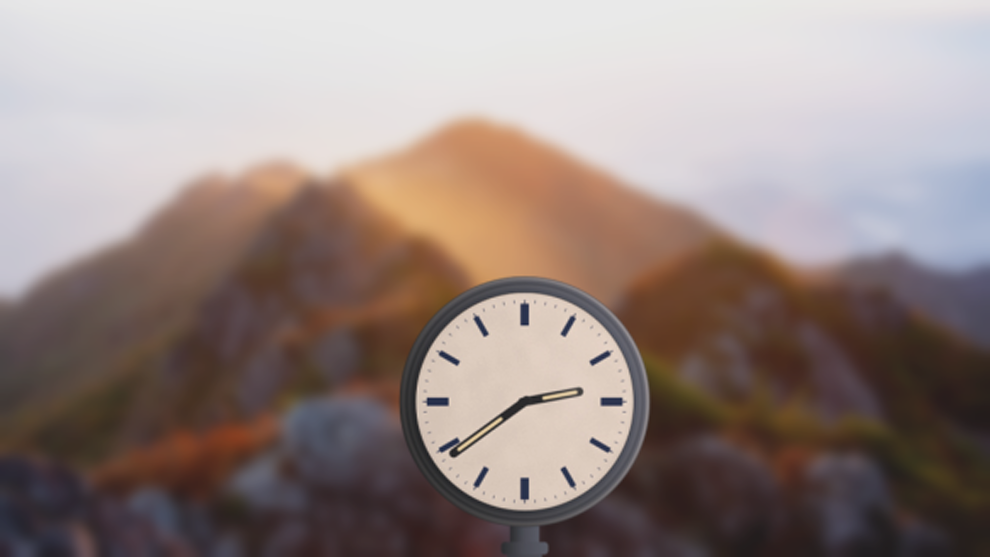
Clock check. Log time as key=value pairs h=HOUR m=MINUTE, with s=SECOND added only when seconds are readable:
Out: h=2 m=39
